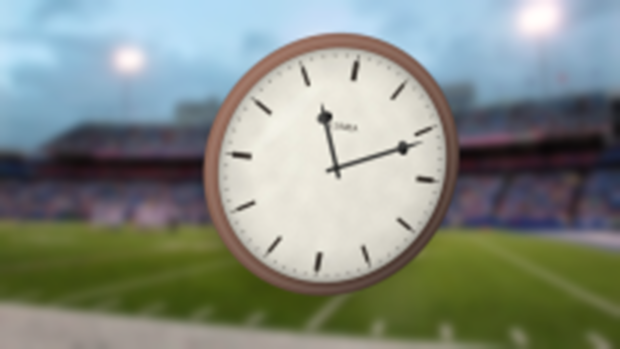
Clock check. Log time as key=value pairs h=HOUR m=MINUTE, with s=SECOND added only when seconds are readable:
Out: h=11 m=11
